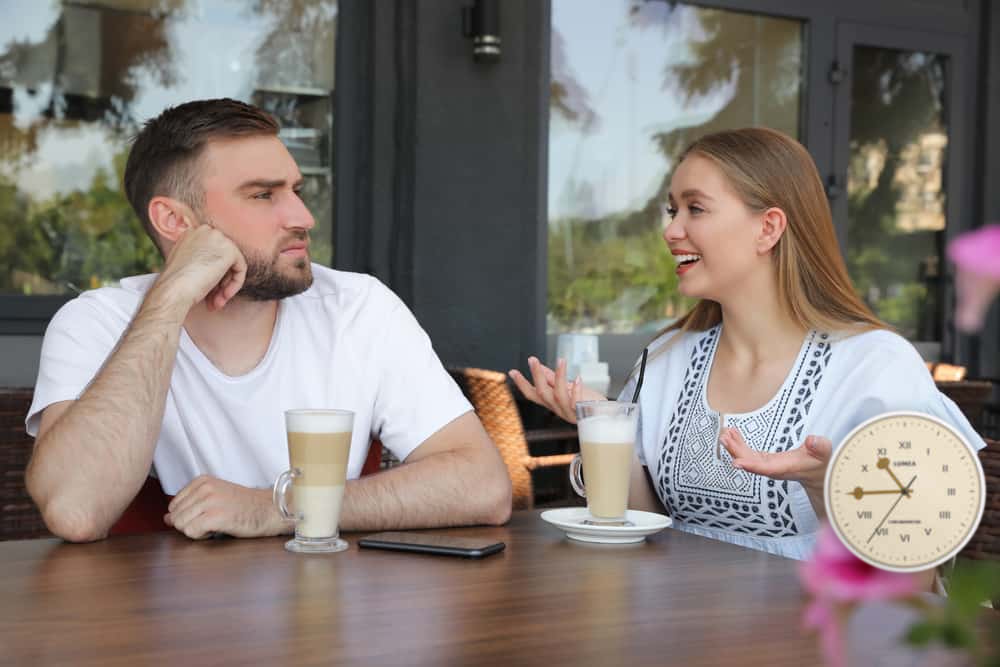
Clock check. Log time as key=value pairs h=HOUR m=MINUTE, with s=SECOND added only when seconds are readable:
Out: h=10 m=44 s=36
